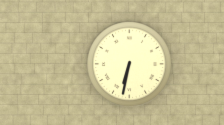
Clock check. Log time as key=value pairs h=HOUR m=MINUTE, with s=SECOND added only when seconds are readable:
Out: h=6 m=32
